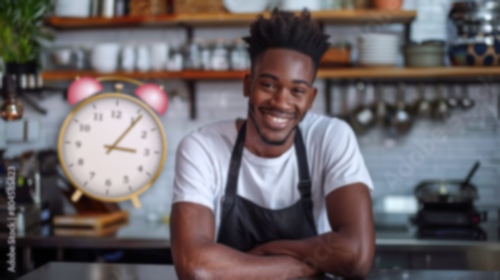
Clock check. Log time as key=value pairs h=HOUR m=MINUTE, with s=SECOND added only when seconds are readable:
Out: h=3 m=6
